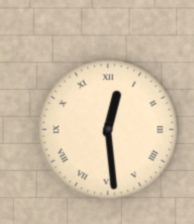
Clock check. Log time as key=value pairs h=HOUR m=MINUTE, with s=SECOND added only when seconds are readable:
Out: h=12 m=29
